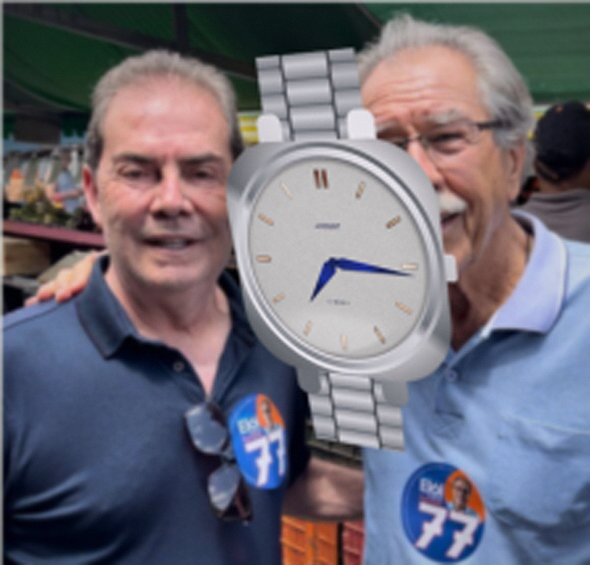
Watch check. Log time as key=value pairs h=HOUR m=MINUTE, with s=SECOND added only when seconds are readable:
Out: h=7 m=16
